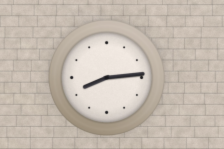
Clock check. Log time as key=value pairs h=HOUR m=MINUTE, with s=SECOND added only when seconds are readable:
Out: h=8 m=14
